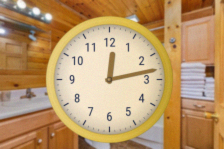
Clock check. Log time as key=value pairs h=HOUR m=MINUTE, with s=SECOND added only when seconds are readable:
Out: h=12 m=13
